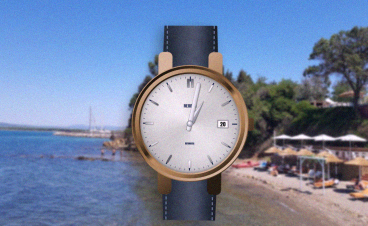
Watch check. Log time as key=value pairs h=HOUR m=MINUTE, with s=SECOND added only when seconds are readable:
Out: h=1 m=2
